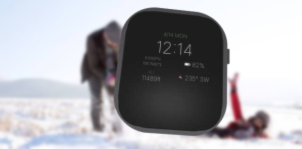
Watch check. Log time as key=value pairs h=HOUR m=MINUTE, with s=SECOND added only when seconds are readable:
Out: h=12 m=14
